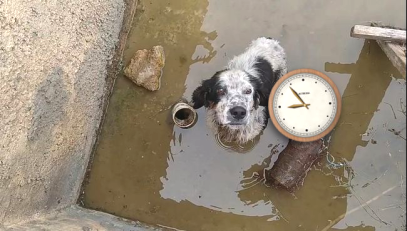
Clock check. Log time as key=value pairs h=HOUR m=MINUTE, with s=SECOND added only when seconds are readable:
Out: h=8 m=54
